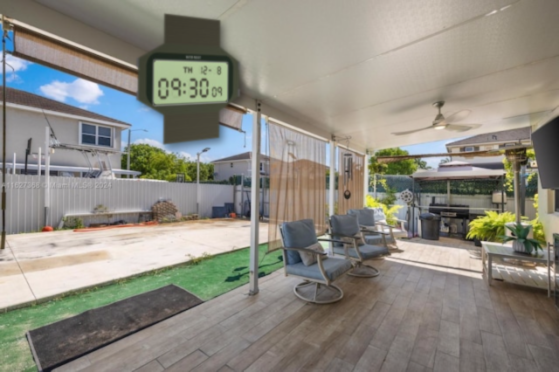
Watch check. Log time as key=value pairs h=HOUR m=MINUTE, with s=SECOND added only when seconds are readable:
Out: h=9 m=30
